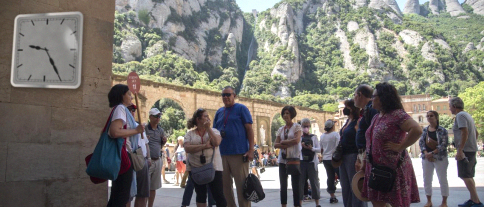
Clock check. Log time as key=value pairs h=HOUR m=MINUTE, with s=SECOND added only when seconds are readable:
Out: h=9 m=25
